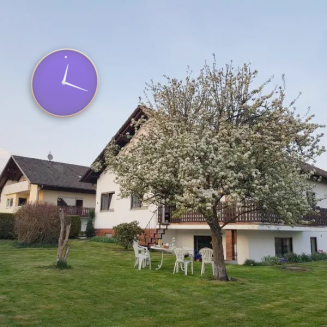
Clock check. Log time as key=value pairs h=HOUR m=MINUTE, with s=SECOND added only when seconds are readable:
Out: h=12 m=18
